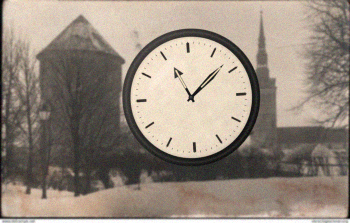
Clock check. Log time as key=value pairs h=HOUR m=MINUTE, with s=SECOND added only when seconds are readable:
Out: h=11 m=8
